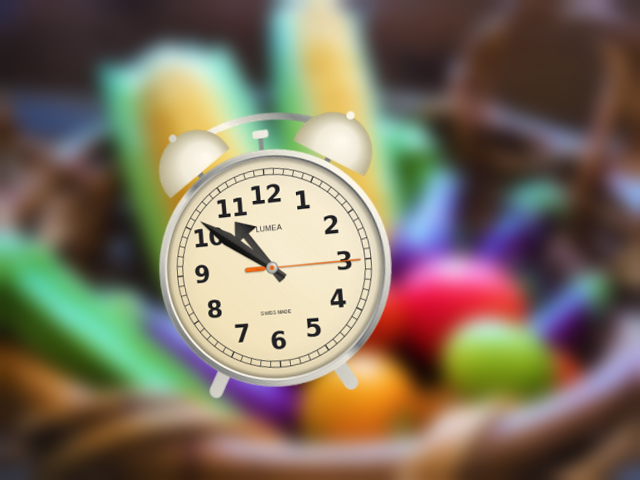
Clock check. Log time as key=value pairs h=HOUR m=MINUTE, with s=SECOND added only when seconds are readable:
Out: h=10 m=51 s=15
